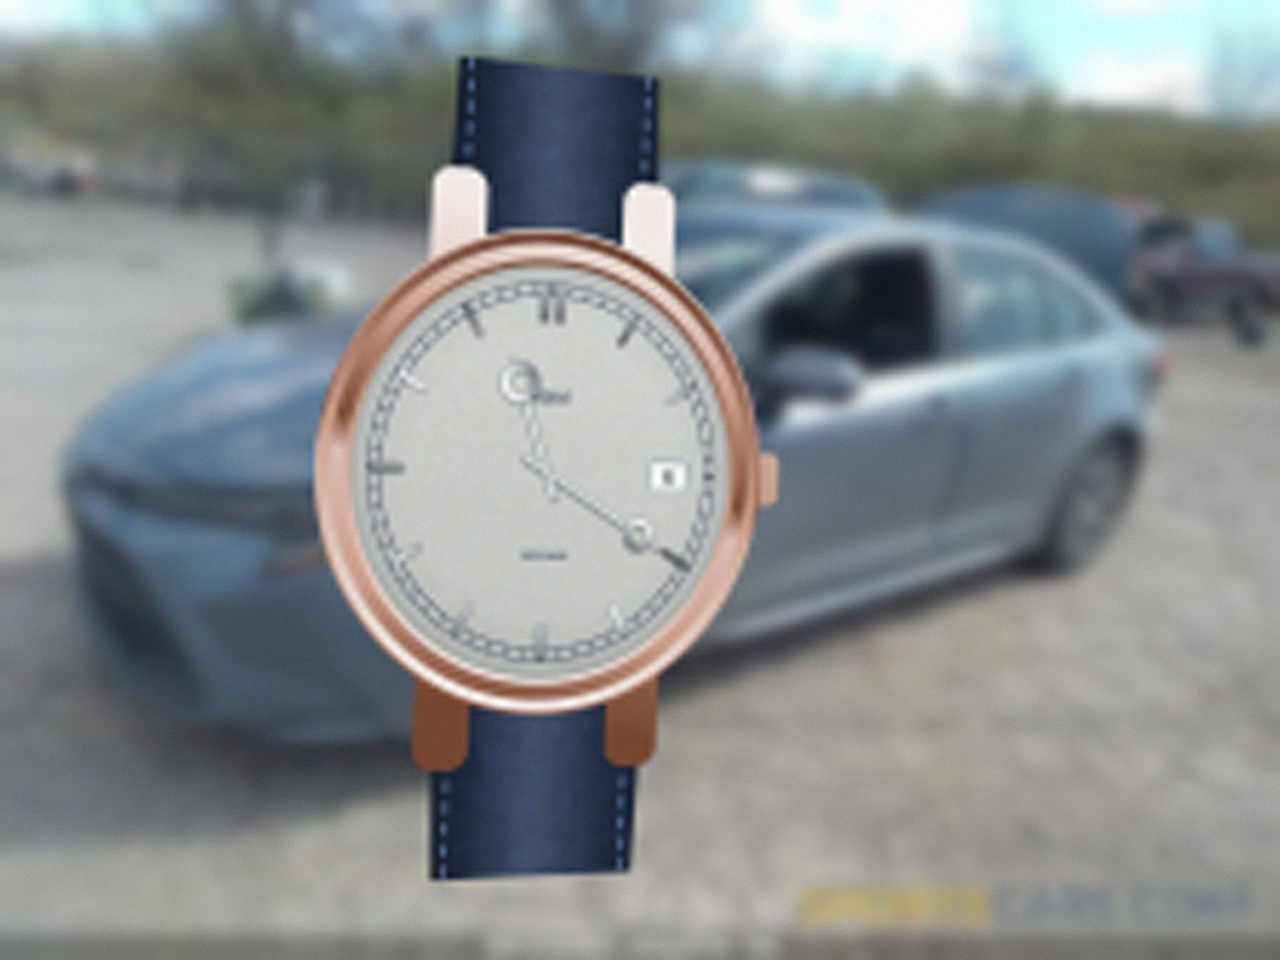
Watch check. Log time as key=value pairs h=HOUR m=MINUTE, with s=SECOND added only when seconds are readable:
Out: h=11 m=20
